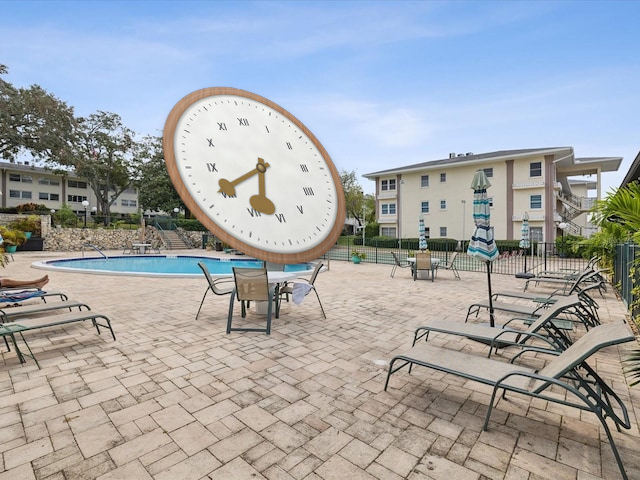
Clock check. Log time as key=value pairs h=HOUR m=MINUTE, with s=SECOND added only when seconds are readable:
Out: h=6 m=41
